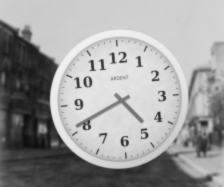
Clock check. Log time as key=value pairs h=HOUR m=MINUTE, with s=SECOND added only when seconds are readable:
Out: h=4 m=41
